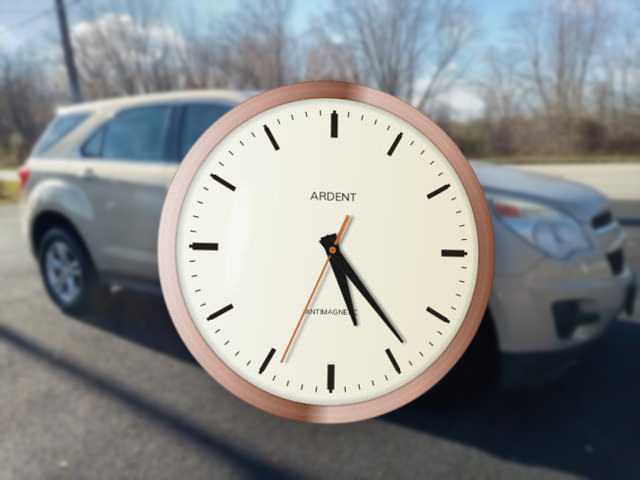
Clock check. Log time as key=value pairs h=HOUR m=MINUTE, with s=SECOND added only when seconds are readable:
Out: h=5 m=23 s=34
